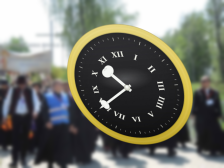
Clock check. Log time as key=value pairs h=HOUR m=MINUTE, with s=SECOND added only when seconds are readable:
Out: h=10 m=40
